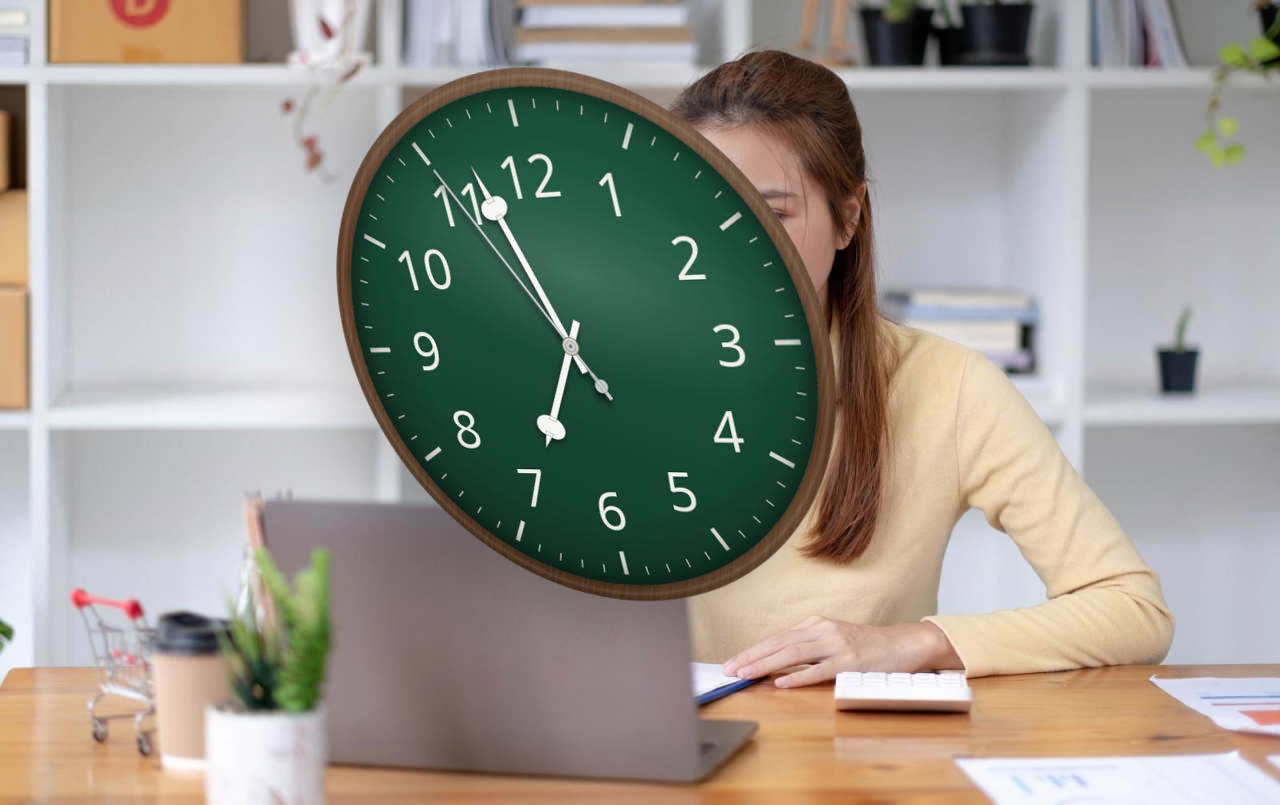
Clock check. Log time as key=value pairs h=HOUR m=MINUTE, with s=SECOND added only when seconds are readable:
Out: h=6 m=56 s=55
